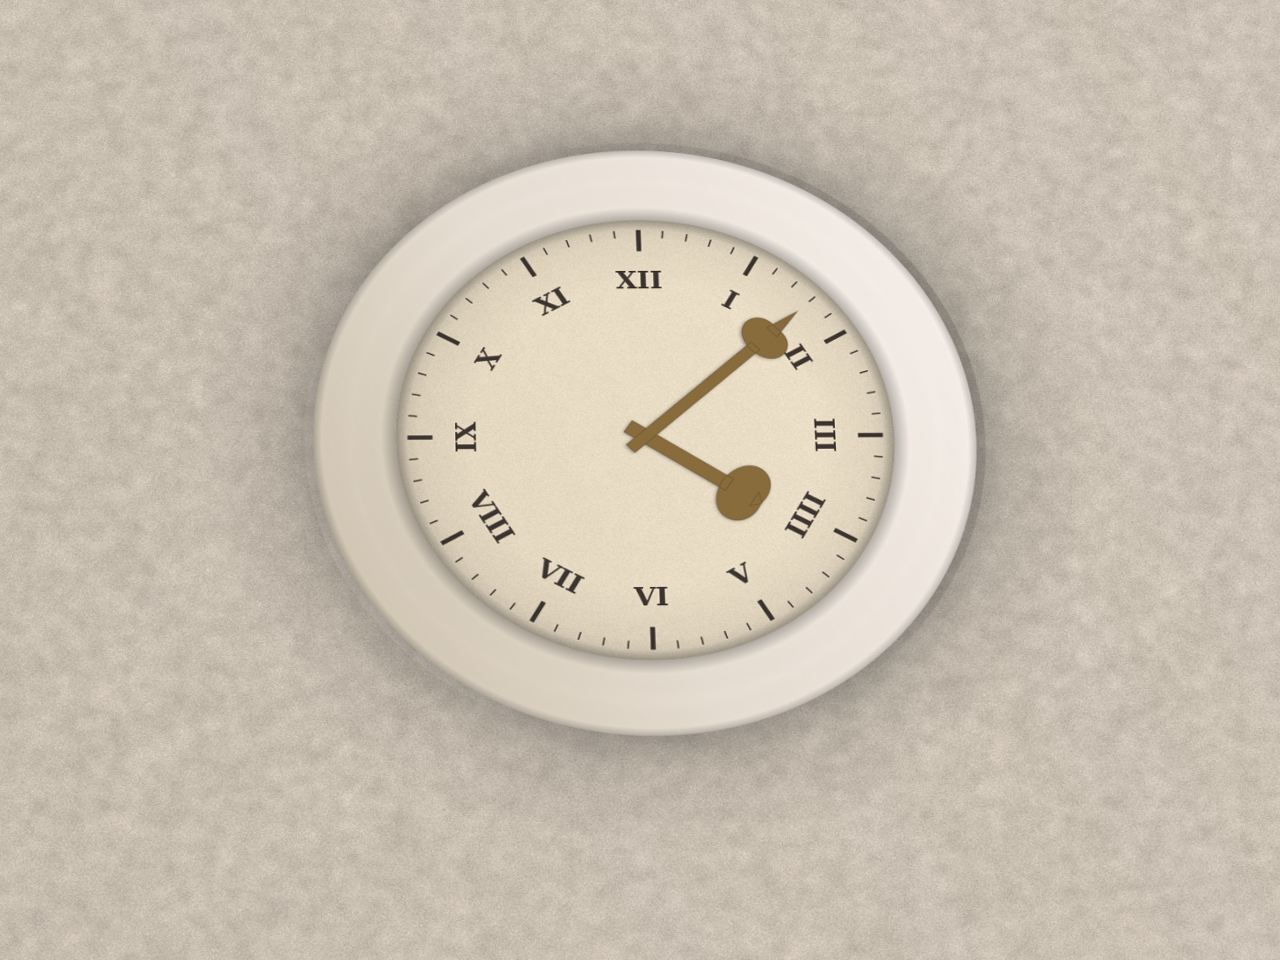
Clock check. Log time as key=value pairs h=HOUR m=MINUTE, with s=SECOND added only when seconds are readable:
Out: h=4 m=8
